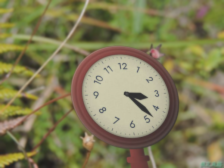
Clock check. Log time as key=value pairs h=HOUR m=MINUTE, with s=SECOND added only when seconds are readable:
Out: h=3 m=23
